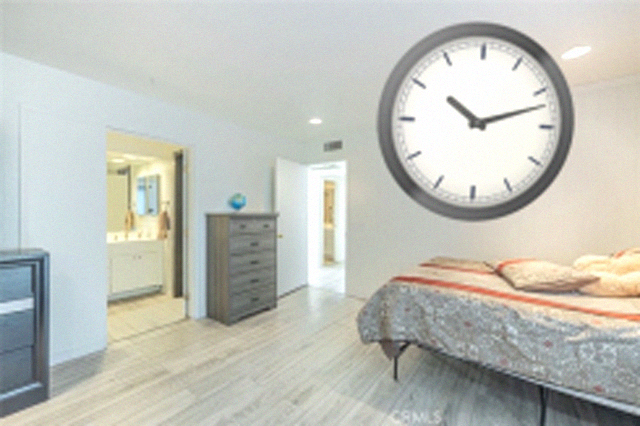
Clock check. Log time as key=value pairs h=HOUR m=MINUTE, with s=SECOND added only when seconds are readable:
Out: h=10 m=12
